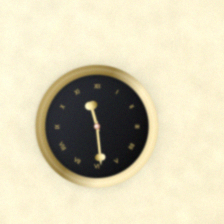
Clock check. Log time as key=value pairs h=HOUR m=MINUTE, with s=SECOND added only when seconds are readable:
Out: h=11 m=29
